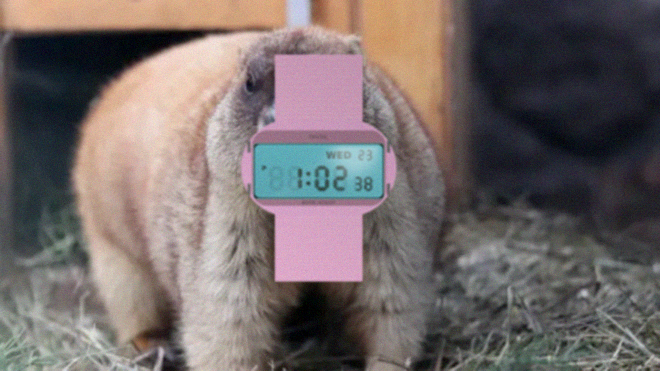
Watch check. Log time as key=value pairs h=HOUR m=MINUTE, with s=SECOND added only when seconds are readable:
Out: h=1 m=2 s=38
